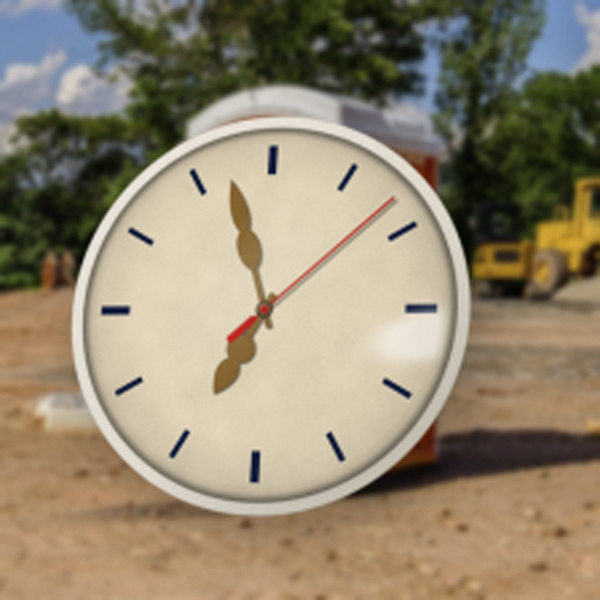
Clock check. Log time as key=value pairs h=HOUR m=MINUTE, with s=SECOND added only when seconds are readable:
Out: h=6 m=57 s=8
